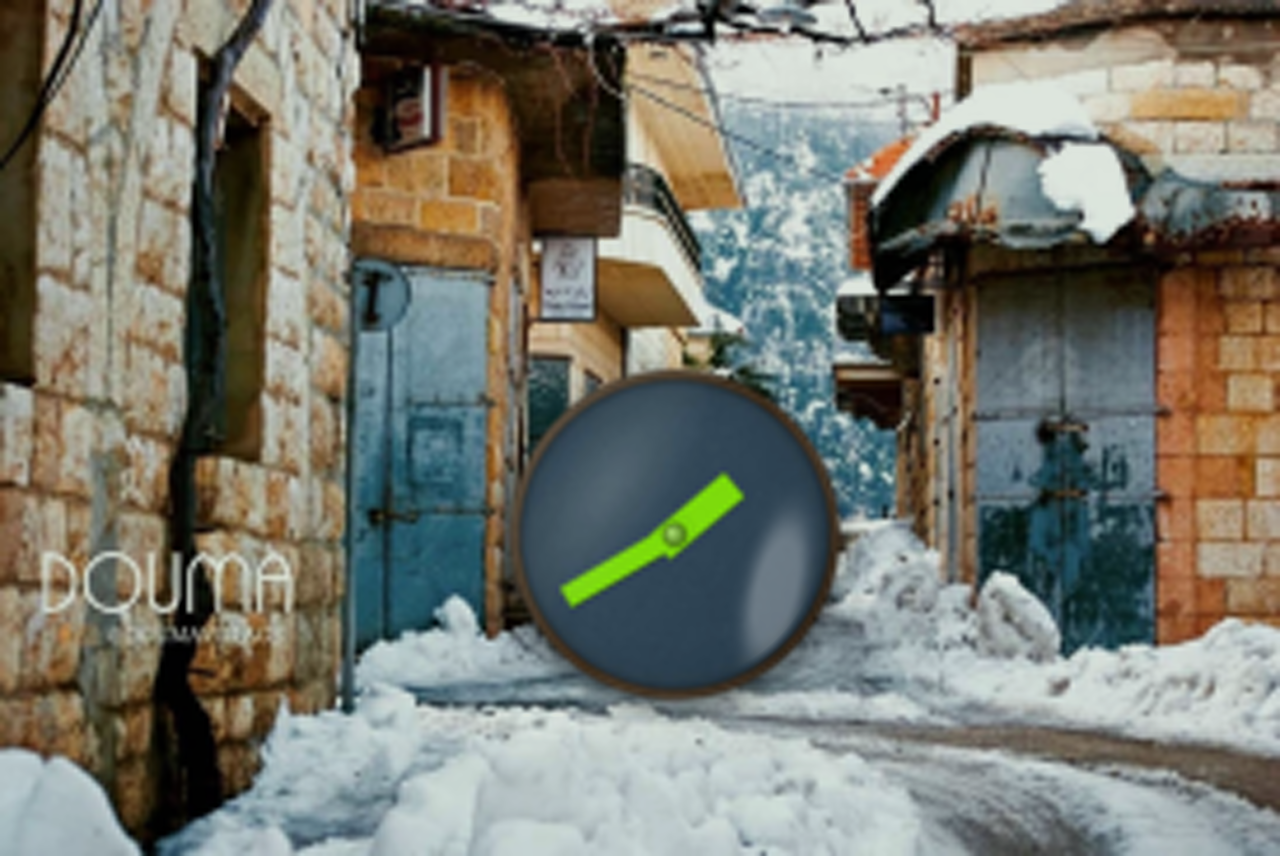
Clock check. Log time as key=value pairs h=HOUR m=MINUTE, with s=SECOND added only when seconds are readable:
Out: h=1 m=40
